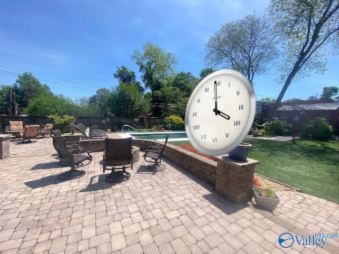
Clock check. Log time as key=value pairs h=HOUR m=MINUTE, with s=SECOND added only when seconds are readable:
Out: h=3 m=59
